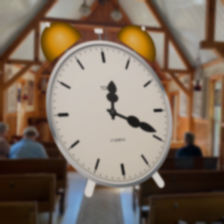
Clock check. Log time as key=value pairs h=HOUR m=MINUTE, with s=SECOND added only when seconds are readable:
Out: h=12 m=19
